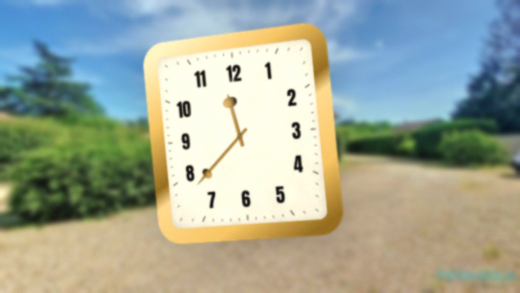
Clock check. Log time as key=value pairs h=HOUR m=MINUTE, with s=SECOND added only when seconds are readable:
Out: h=11 m=38
